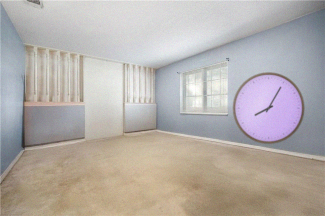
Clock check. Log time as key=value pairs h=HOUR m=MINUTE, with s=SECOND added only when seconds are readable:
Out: h=8 m=5
